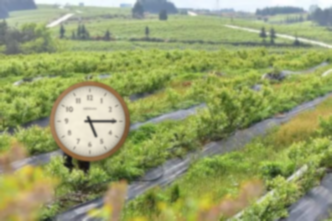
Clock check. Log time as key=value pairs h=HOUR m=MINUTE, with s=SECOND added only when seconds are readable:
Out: h=5 m=15
